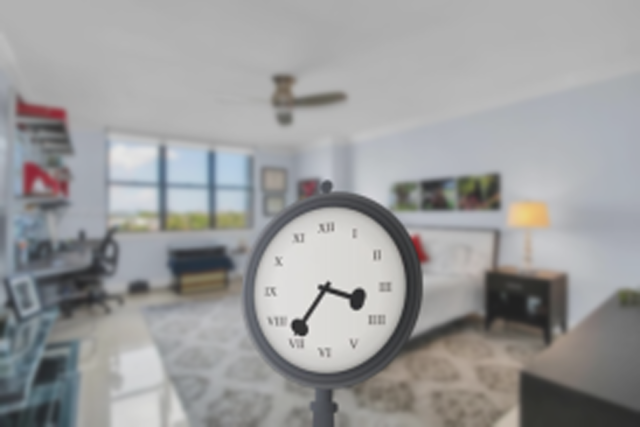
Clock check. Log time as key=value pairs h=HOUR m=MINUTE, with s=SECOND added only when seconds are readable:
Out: h=3 m=36
